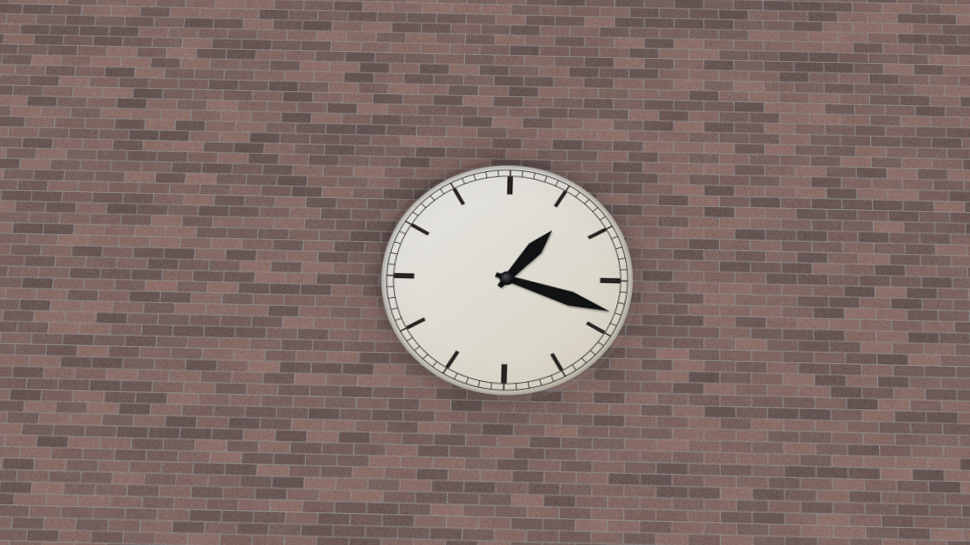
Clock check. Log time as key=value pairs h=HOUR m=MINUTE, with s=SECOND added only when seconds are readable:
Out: h=1 m=18
